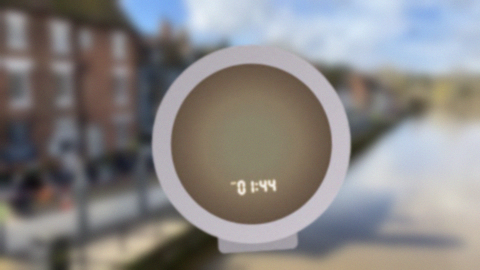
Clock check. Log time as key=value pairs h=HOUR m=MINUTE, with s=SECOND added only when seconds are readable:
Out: h=1 m=44
